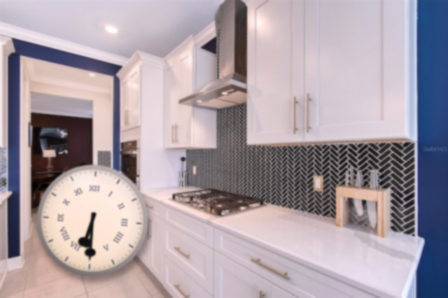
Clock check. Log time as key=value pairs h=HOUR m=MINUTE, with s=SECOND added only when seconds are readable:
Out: h=6 m=30
